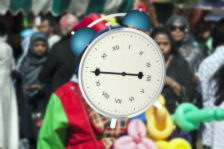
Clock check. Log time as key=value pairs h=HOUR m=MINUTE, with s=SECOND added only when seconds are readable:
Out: h=3 m=49
